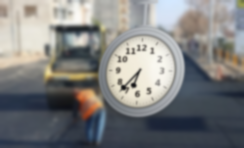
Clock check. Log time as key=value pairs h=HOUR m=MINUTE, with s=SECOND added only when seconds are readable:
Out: h=6 m=37
